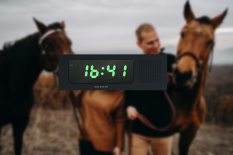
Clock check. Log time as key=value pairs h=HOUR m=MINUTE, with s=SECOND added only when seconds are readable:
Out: h=16 m=41
